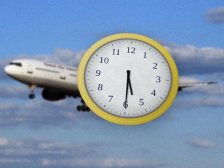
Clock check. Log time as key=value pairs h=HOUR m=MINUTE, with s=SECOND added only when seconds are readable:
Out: h=5 m=30
